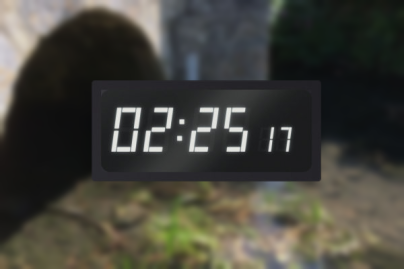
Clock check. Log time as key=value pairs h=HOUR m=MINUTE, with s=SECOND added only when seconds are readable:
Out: h=2 m=25 s=17
